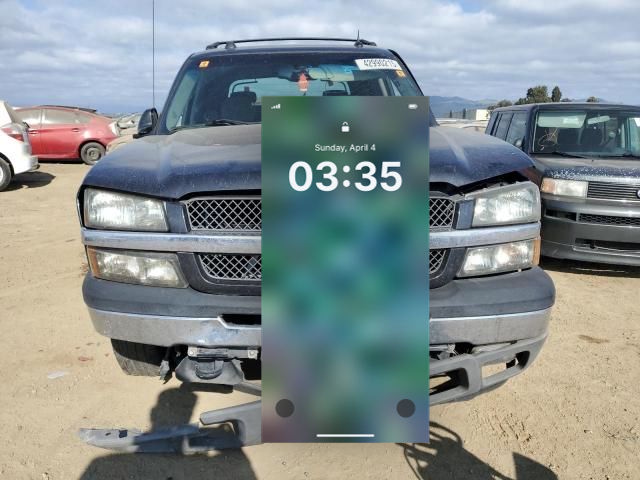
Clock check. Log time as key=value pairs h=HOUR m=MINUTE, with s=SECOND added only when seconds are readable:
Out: h=3 m=35
